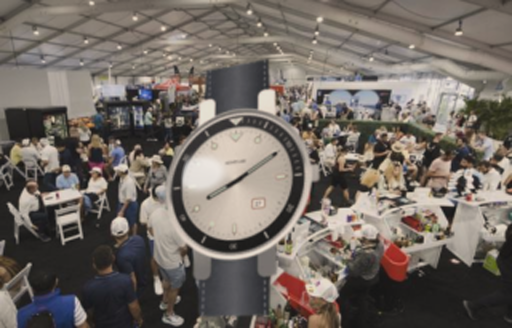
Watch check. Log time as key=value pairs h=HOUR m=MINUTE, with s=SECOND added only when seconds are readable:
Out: h=8 m=10
